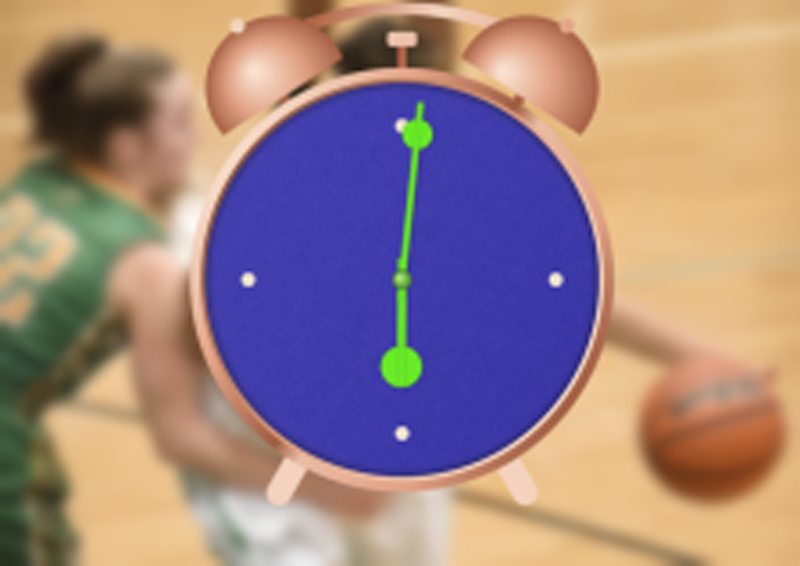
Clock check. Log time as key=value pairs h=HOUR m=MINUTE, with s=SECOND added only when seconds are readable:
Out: h=6 m=1
